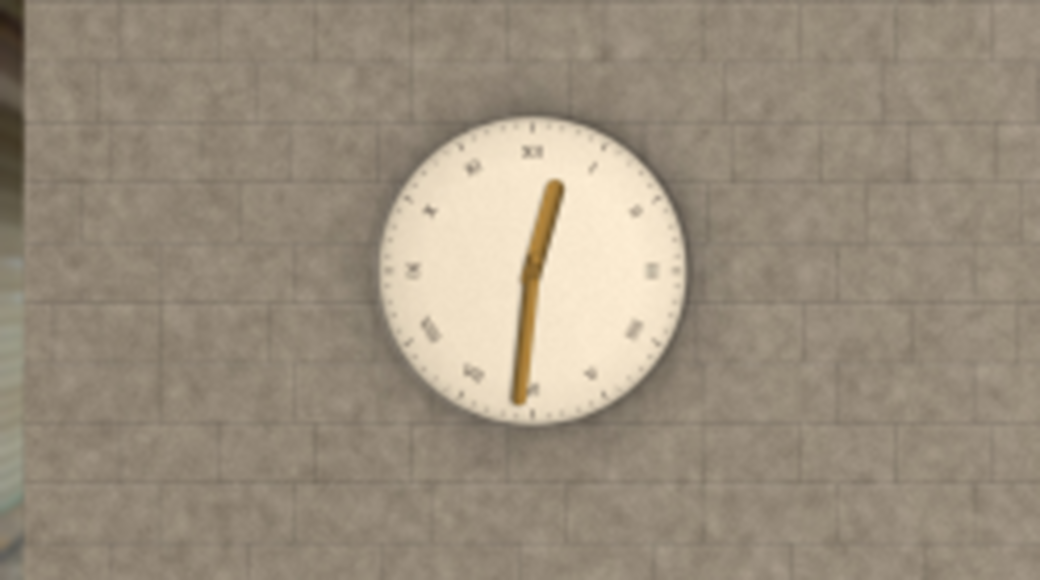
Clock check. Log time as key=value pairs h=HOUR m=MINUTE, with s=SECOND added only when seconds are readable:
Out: h=12 m=31
